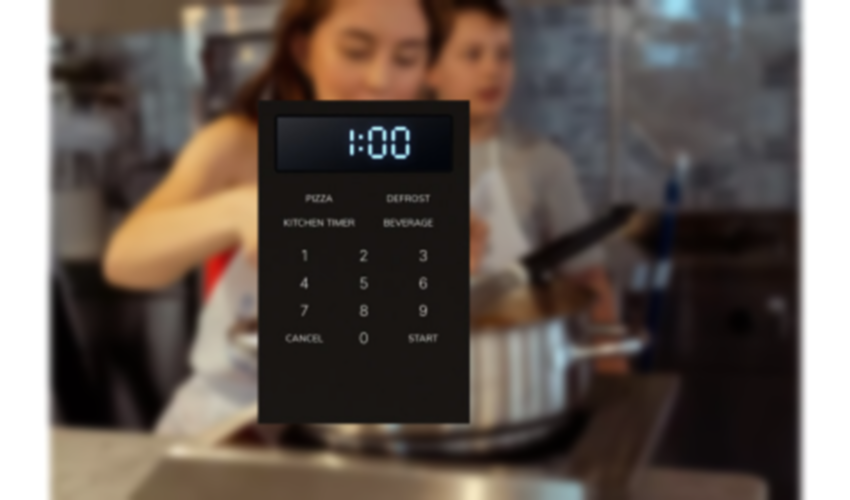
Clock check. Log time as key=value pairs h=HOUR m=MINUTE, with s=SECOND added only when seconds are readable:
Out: h=1 m=0
